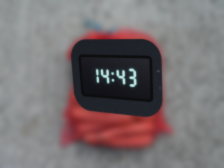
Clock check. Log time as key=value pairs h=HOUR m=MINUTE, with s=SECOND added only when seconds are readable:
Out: h=14 m=43
